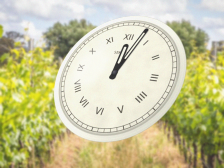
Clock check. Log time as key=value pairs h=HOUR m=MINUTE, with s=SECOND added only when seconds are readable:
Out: h=12 m=3
